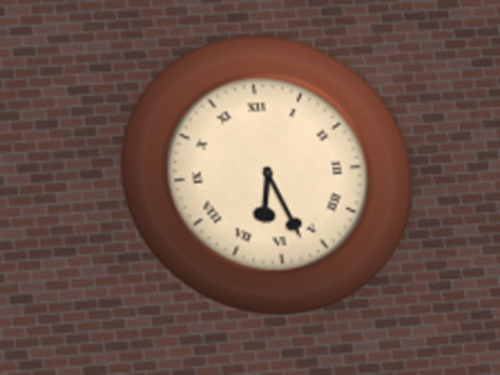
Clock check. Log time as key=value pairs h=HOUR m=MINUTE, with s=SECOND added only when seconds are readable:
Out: h=6 m=27
